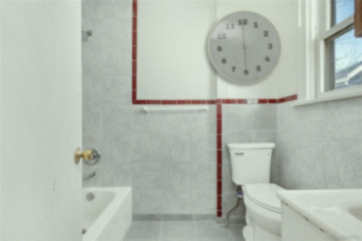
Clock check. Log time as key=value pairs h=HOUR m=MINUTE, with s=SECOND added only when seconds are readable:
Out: h=6 m=0
